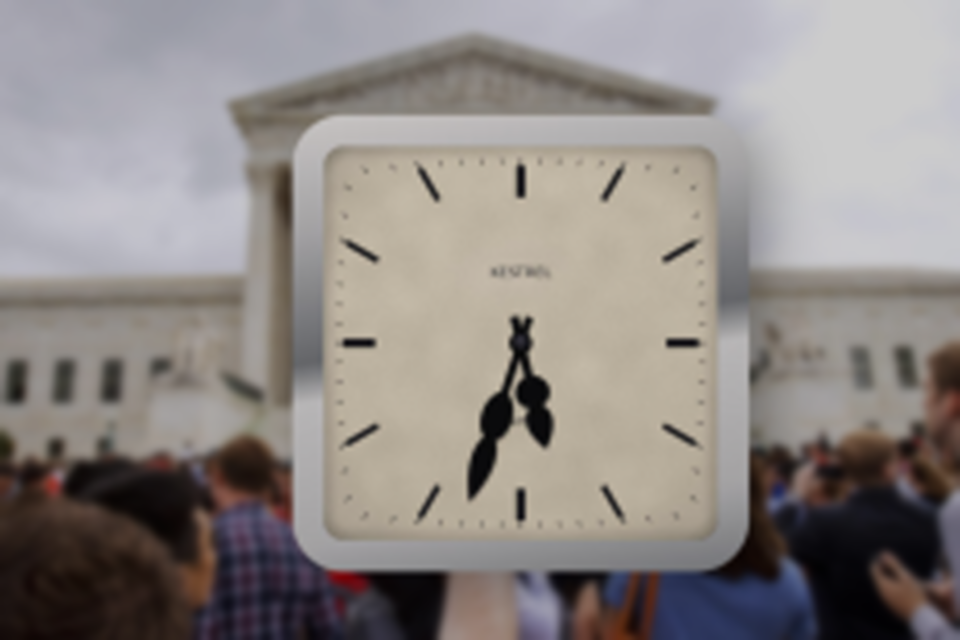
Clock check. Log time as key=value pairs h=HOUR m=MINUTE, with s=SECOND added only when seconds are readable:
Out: h=5 m=33
